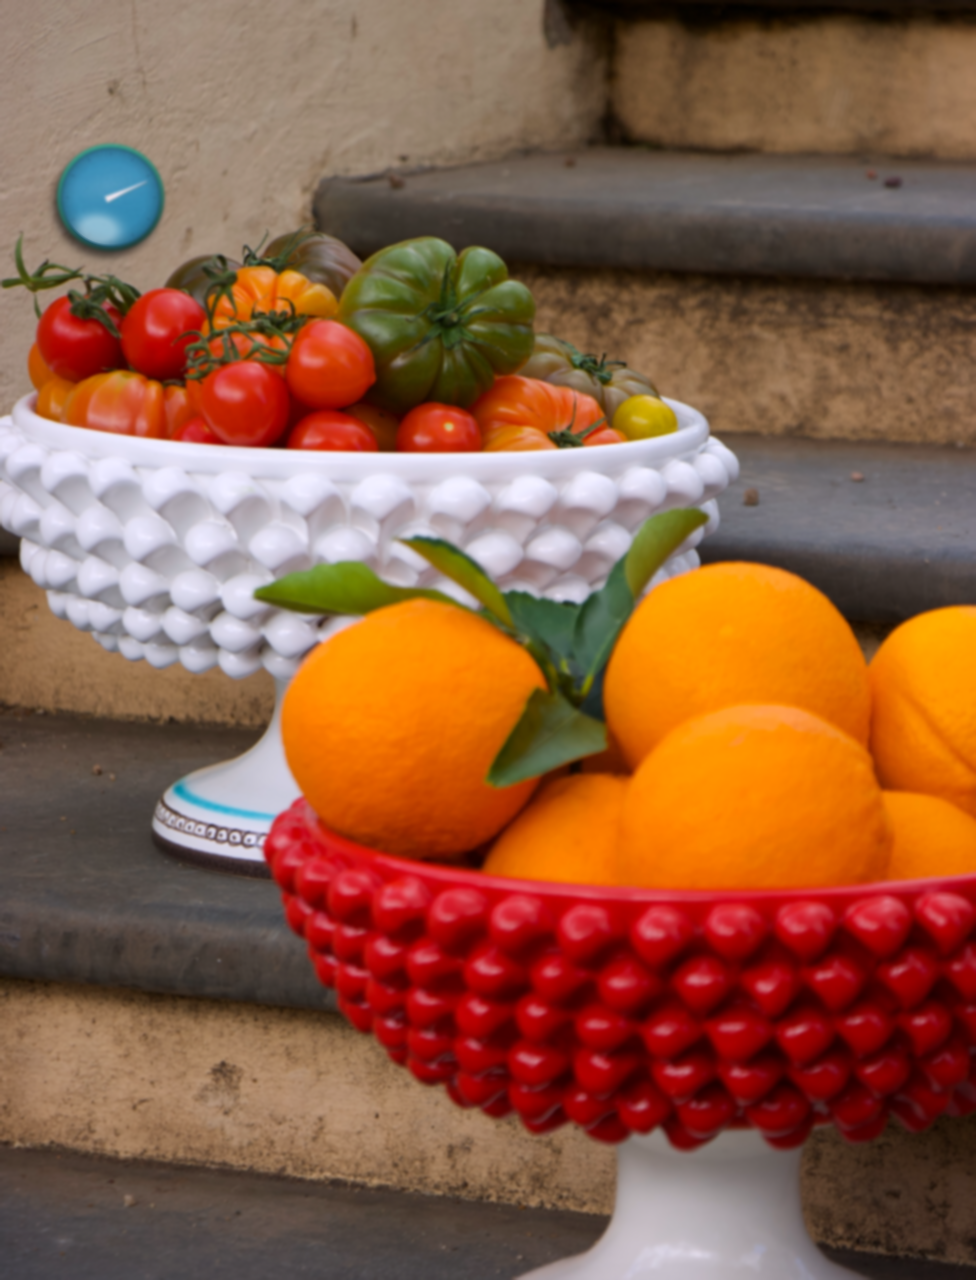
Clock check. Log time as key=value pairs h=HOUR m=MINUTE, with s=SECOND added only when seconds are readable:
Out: h=2 m=11
